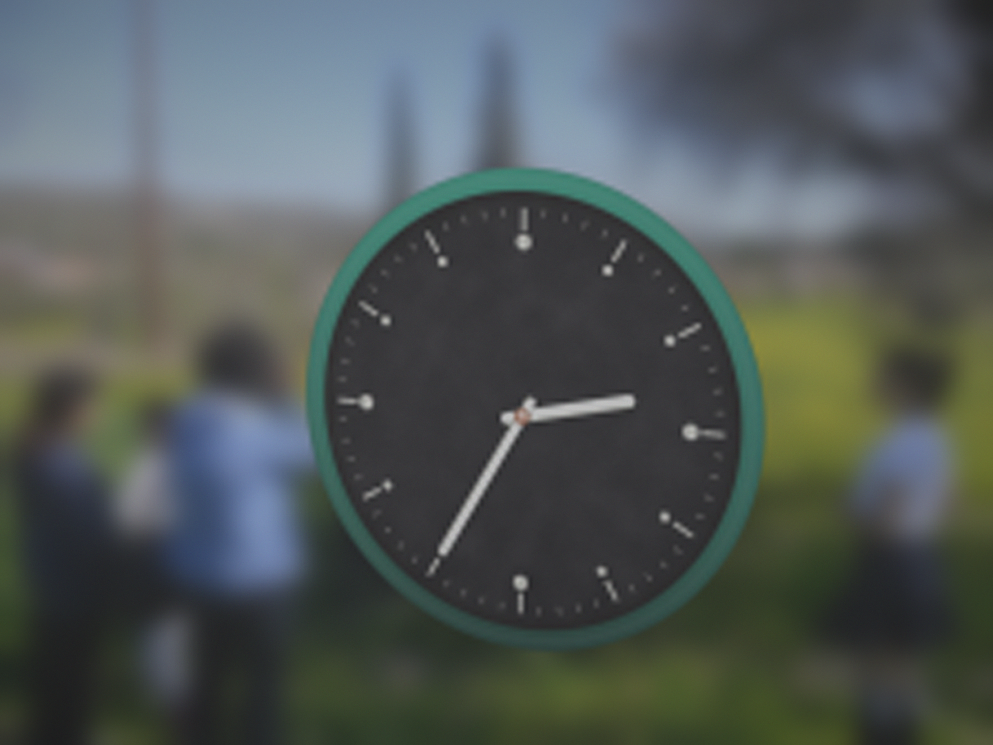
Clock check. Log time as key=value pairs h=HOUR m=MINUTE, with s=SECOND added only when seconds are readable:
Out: h=2 m=35
